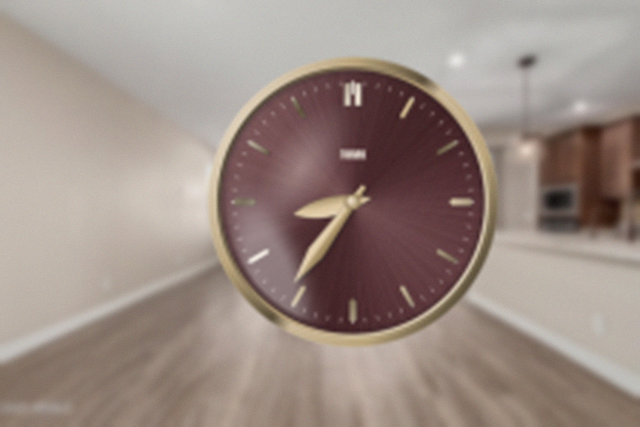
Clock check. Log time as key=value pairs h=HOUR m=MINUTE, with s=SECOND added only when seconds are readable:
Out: h=8 m=36
